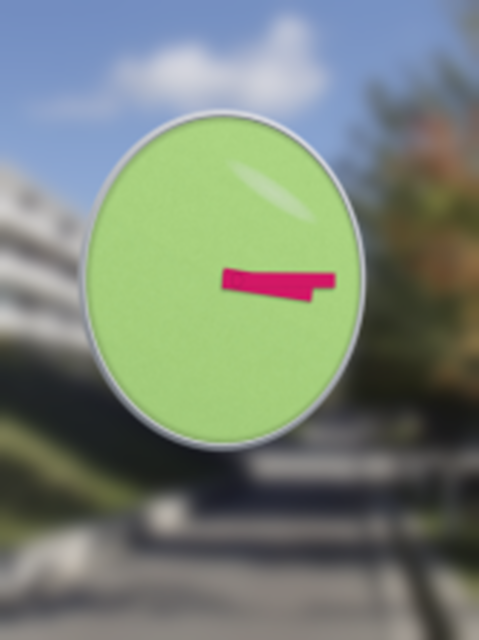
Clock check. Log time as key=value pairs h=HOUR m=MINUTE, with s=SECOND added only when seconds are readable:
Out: h=3 m=15
